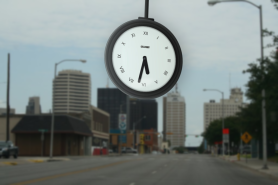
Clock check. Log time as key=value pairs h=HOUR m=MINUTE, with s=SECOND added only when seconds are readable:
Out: h=5 m=32
